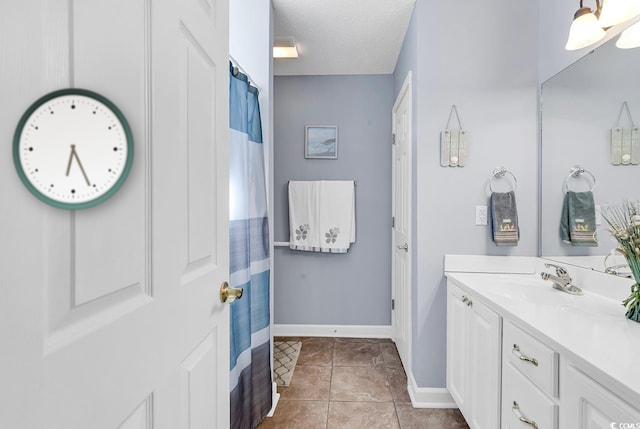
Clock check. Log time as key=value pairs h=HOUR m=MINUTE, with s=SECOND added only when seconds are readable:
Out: h=6 m=26
